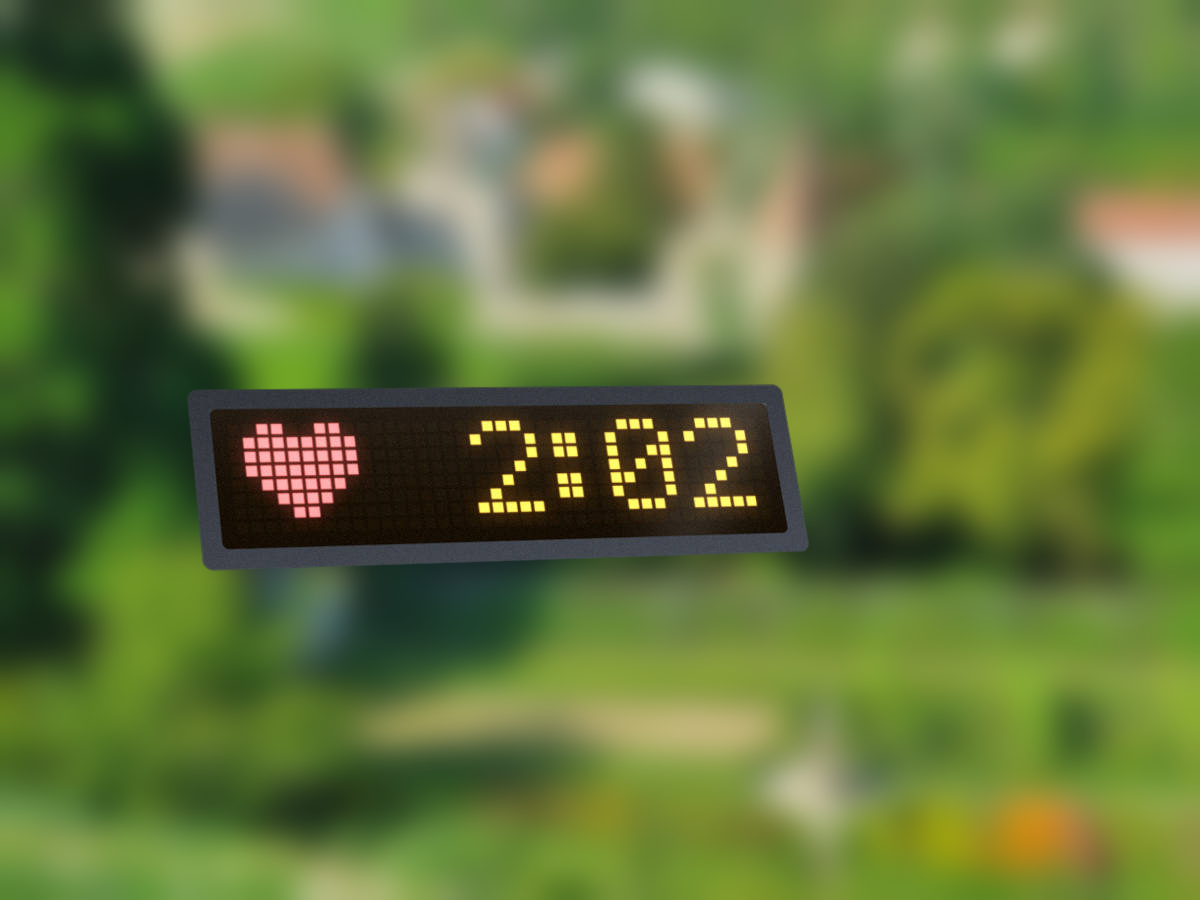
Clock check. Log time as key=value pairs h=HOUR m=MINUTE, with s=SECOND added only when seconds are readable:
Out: h=2 m=2
